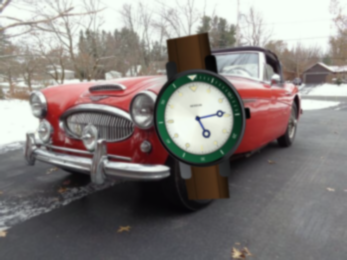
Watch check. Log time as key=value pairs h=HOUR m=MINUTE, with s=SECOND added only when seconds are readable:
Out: h=5 m=14
